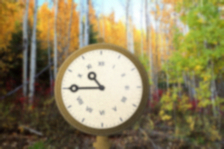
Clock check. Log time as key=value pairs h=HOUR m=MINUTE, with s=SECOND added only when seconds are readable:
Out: h=10 m=45
